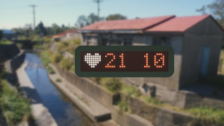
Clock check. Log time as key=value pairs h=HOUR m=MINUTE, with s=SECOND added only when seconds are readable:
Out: h=21 m=10
